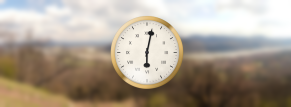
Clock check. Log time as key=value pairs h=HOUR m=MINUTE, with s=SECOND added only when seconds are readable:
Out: h=6 m=2
